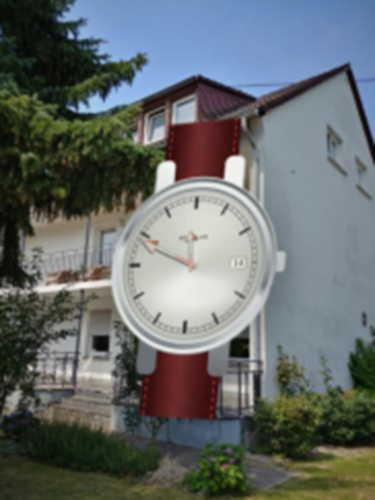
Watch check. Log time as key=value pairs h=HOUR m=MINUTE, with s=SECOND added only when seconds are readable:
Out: h=11 m=49
